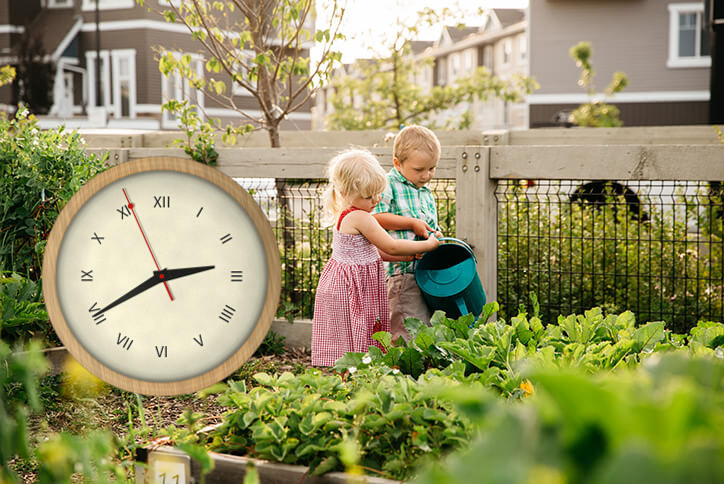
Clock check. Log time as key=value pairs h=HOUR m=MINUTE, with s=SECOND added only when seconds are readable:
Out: h=2 m=39 s=56
